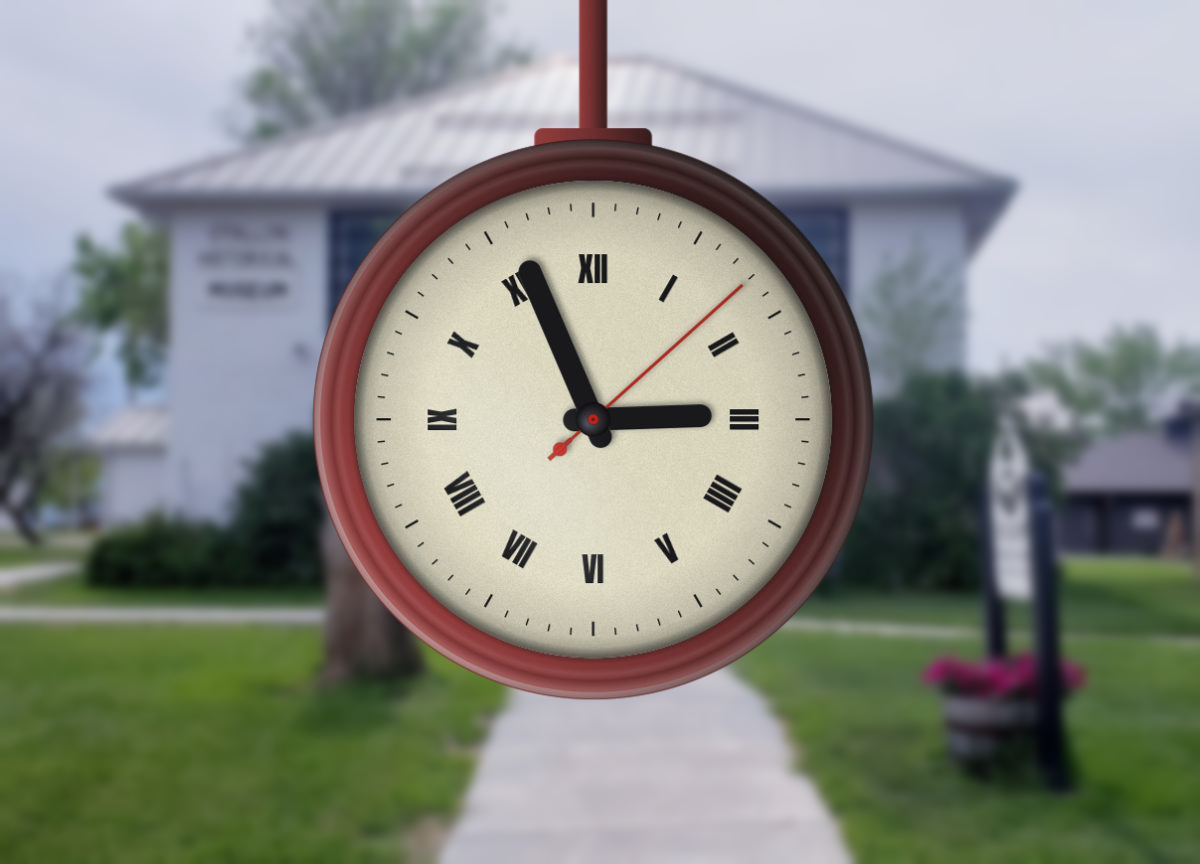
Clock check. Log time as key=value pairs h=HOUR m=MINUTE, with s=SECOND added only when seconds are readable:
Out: h=2 m=56 s=8
